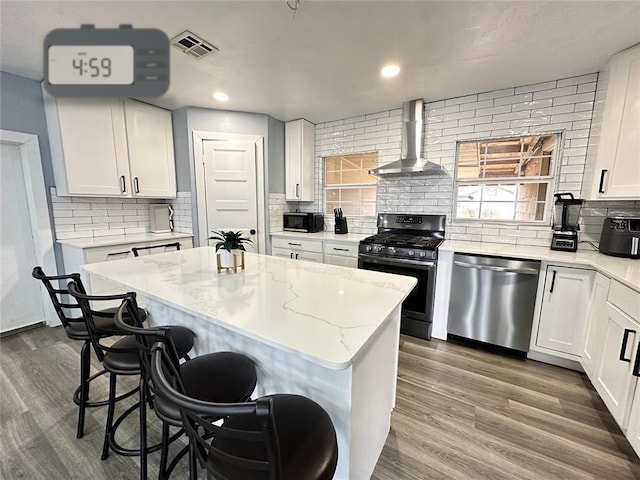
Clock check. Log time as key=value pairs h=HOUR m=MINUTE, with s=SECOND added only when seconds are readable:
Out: h=4 m=59
